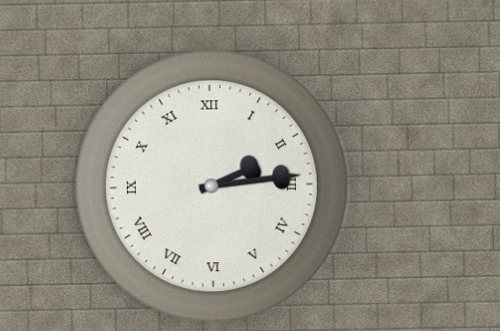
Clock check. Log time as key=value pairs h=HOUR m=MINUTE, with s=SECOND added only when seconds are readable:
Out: h=2 m=14
